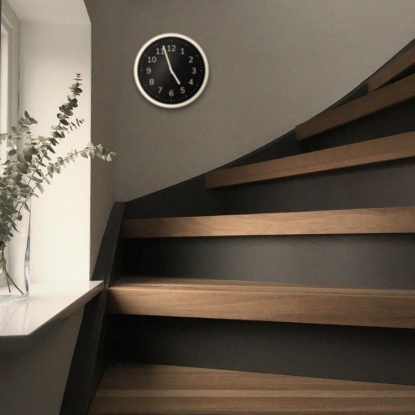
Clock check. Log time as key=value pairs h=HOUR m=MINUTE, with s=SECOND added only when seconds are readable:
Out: h=4 m=57
